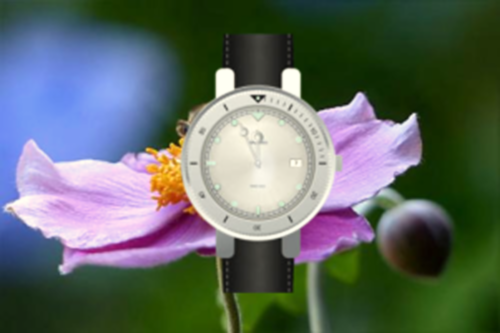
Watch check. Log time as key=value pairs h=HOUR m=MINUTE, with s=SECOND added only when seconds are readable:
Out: h=11 m=56
